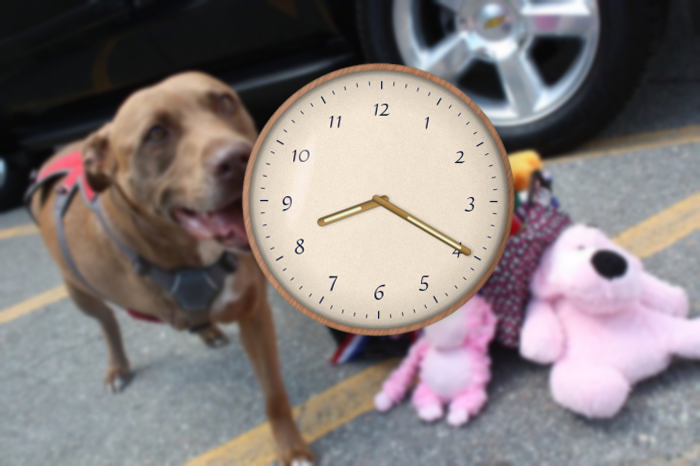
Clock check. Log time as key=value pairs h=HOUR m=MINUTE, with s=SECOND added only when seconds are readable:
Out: h=8 m=20
